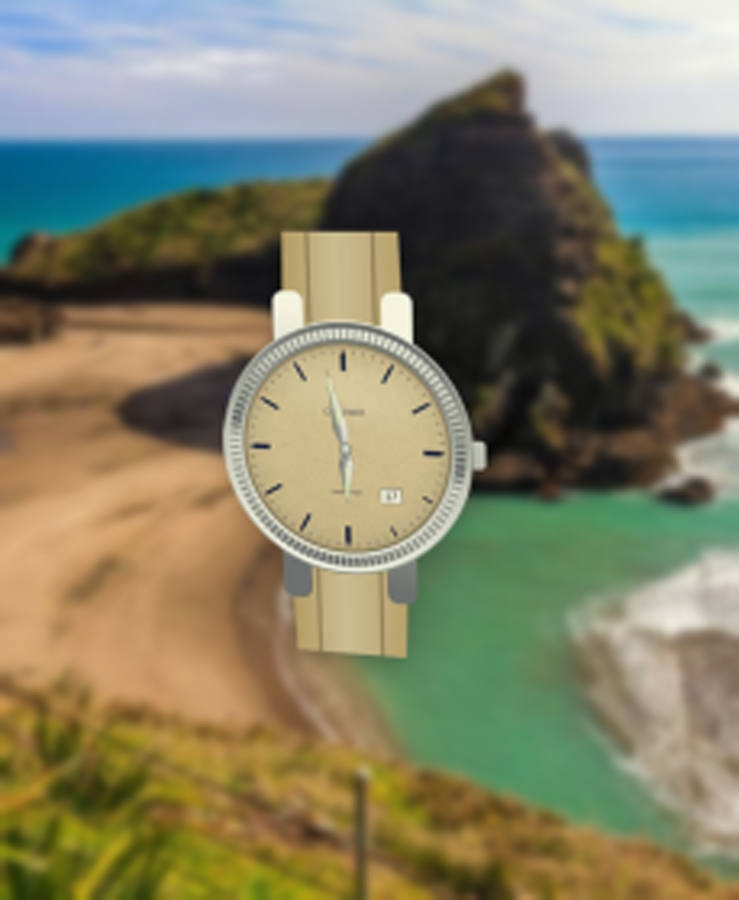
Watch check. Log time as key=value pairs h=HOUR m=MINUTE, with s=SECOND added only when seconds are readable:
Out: h=5 m=58
